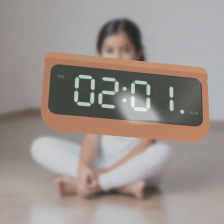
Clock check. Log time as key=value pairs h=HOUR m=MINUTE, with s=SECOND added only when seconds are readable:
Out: h=2 m=1
